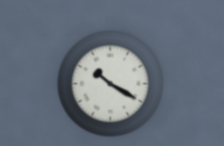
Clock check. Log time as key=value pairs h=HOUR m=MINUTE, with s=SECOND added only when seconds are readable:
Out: h=10 m=20
